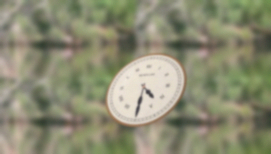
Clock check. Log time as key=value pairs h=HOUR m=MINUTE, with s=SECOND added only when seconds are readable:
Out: h=4 m=30
